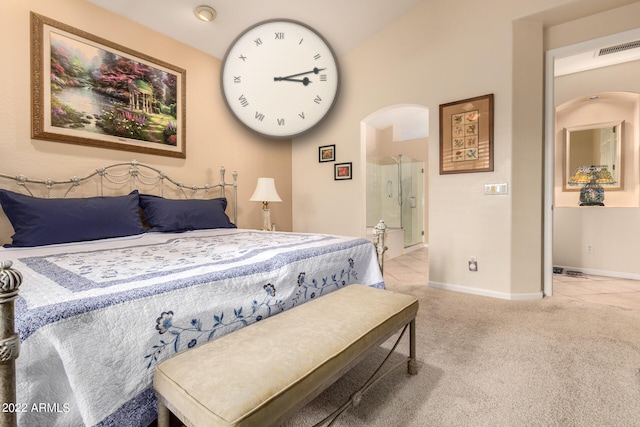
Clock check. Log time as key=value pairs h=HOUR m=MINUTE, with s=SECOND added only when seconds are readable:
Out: h=3 m=13
